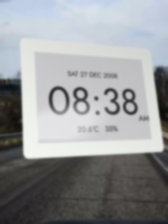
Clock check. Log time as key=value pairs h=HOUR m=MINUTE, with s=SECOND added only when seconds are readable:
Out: h=8 m=38
